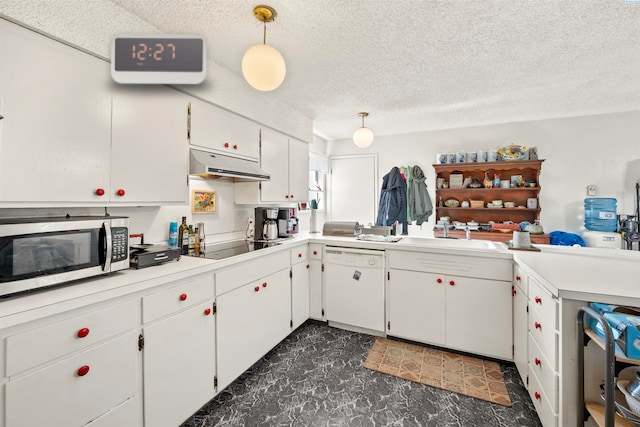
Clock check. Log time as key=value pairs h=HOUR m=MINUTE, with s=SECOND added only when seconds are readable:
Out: h=12 m=27
